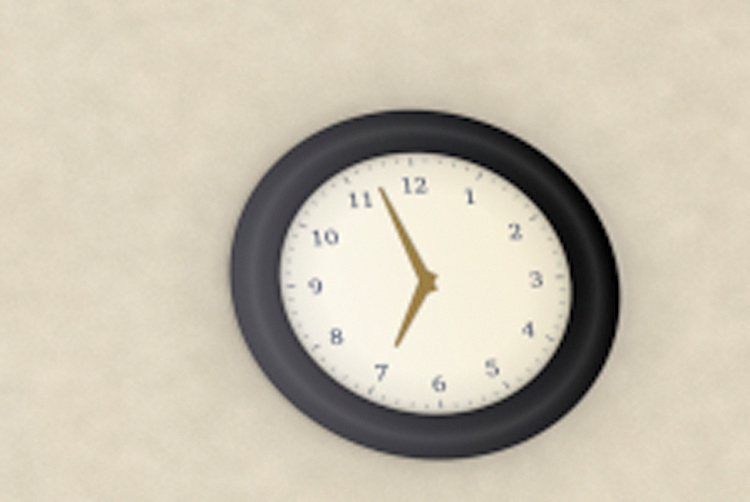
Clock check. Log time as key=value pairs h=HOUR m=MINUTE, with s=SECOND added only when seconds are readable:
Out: h=6 m=57
